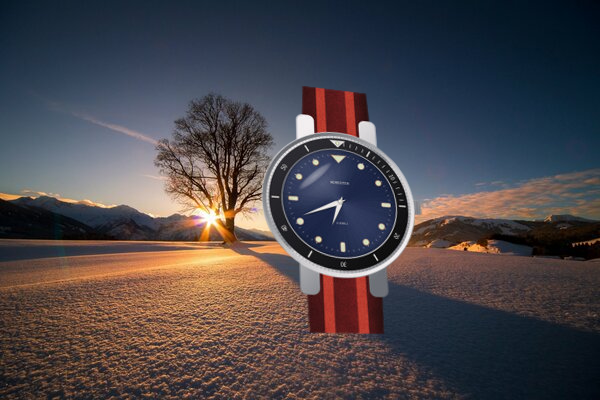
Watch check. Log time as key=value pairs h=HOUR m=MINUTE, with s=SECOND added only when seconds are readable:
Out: h=6 m=41
